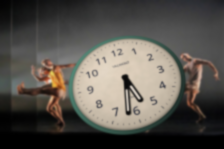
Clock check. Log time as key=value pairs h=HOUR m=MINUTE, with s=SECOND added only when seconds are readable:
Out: h=5 m=32
